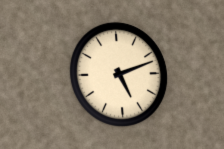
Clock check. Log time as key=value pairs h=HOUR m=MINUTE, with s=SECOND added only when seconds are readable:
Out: h=5 m=12
